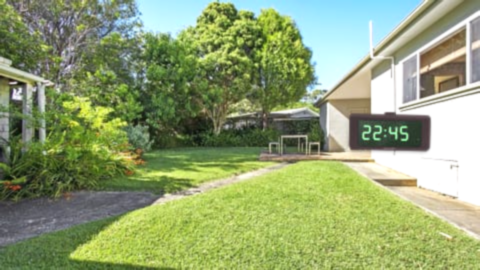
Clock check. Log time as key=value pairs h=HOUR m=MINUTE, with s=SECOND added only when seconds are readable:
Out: h=22 m=45
